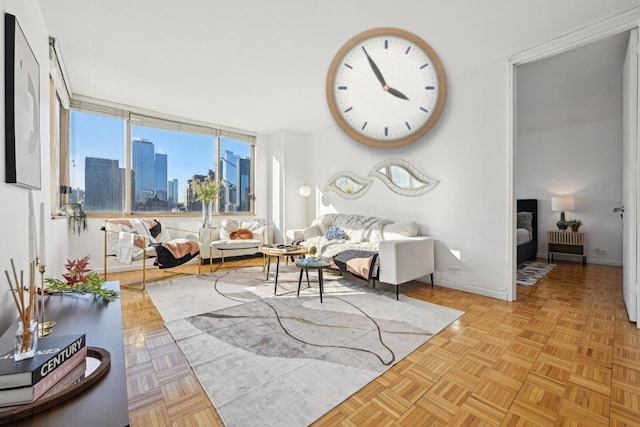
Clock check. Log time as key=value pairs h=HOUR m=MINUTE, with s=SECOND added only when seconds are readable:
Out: h=3 m=55
